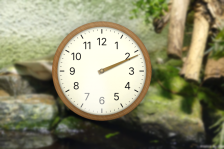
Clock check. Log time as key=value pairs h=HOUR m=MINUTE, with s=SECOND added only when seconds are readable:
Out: h=2 m=11
